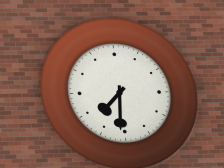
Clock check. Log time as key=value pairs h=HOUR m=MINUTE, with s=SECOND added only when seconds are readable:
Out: h=7 m=31
